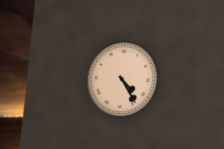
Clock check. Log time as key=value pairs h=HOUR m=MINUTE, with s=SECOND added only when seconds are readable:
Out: h=4 m=24
